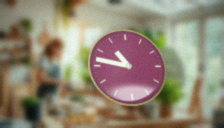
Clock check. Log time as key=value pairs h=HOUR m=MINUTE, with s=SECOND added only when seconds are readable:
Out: h=10 m=47
